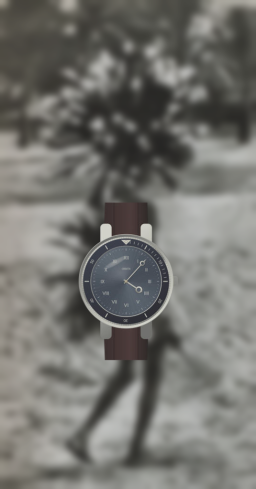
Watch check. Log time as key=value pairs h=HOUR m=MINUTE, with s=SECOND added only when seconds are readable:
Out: h=4 m=7
